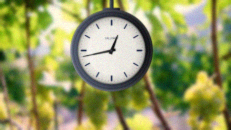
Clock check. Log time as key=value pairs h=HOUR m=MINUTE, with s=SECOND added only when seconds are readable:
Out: h=12 m=43
